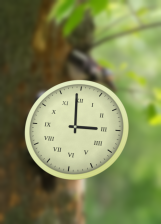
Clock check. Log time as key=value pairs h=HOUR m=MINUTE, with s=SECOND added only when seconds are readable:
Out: h=2 m=59
